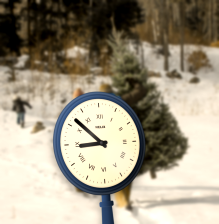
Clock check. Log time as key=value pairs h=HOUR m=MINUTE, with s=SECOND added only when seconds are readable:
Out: h=8 m=52
